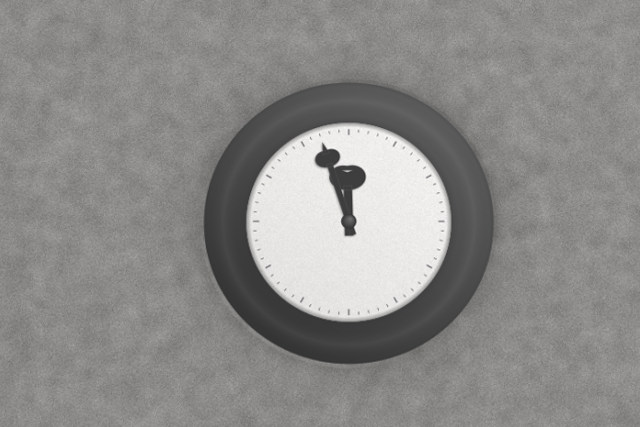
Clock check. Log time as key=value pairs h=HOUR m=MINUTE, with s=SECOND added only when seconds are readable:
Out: h=11 m=57
